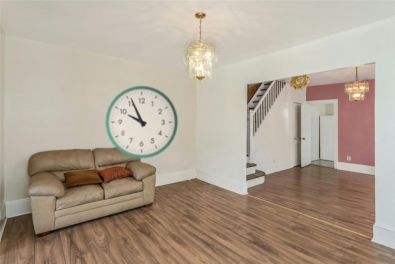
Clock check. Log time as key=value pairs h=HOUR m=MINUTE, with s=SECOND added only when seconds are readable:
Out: h=9 m=56
